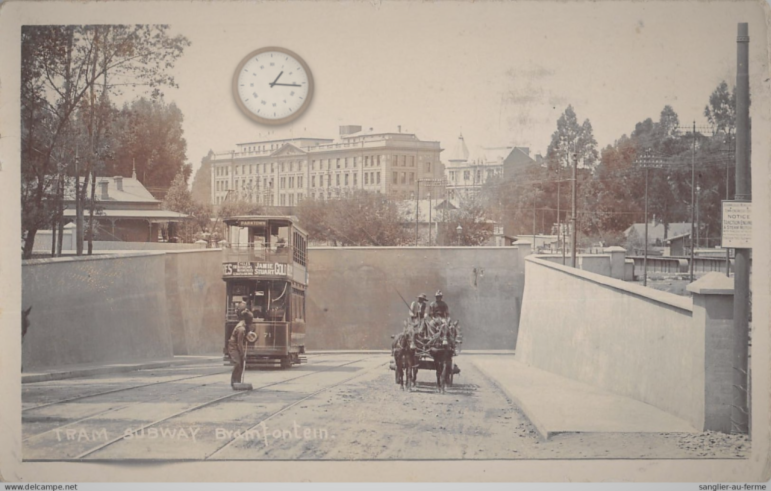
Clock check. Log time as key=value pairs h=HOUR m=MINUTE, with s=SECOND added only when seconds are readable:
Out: h=1 m=16
